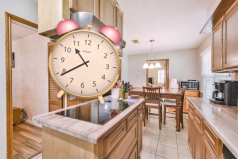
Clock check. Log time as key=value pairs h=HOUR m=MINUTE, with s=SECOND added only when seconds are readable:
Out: h=10 m=39
